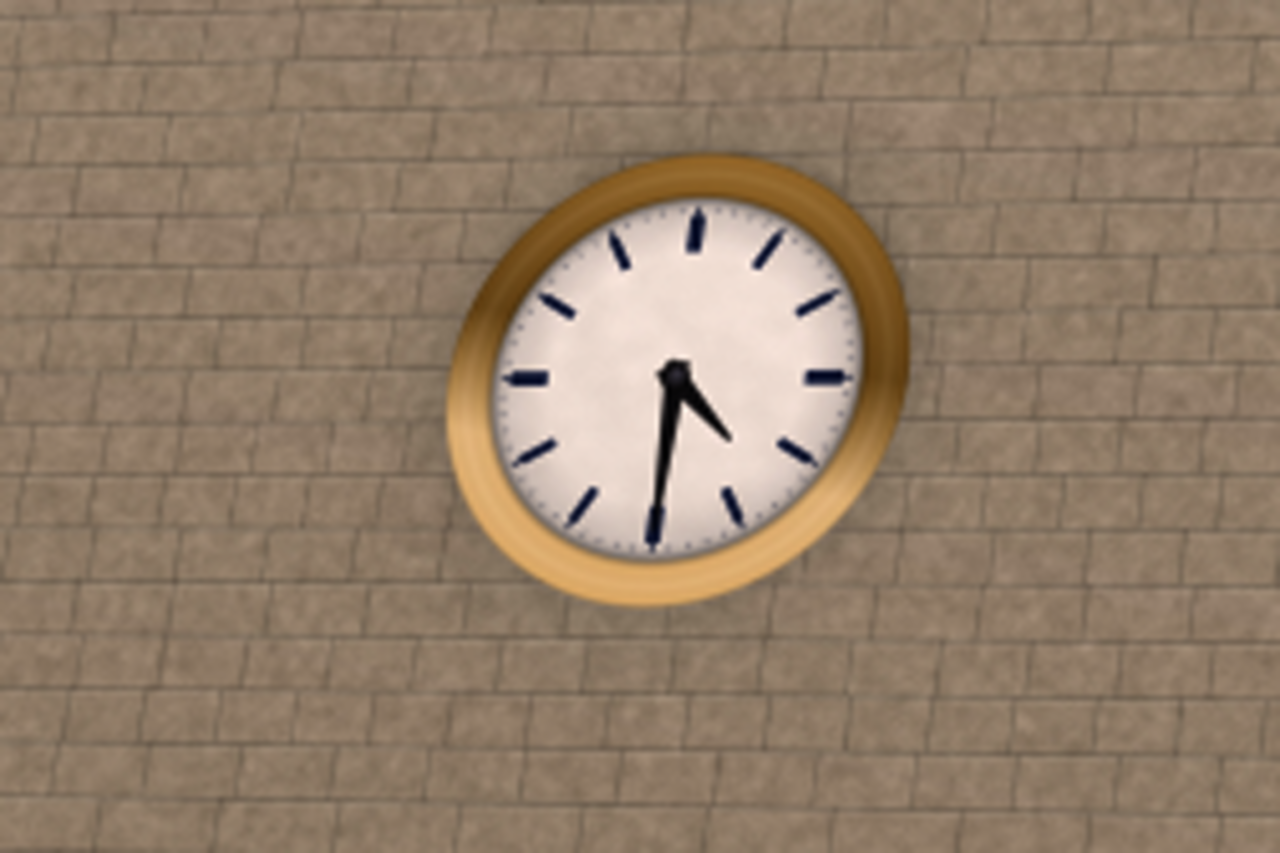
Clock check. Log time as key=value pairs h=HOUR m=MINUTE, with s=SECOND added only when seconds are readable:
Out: h=4 m=30
